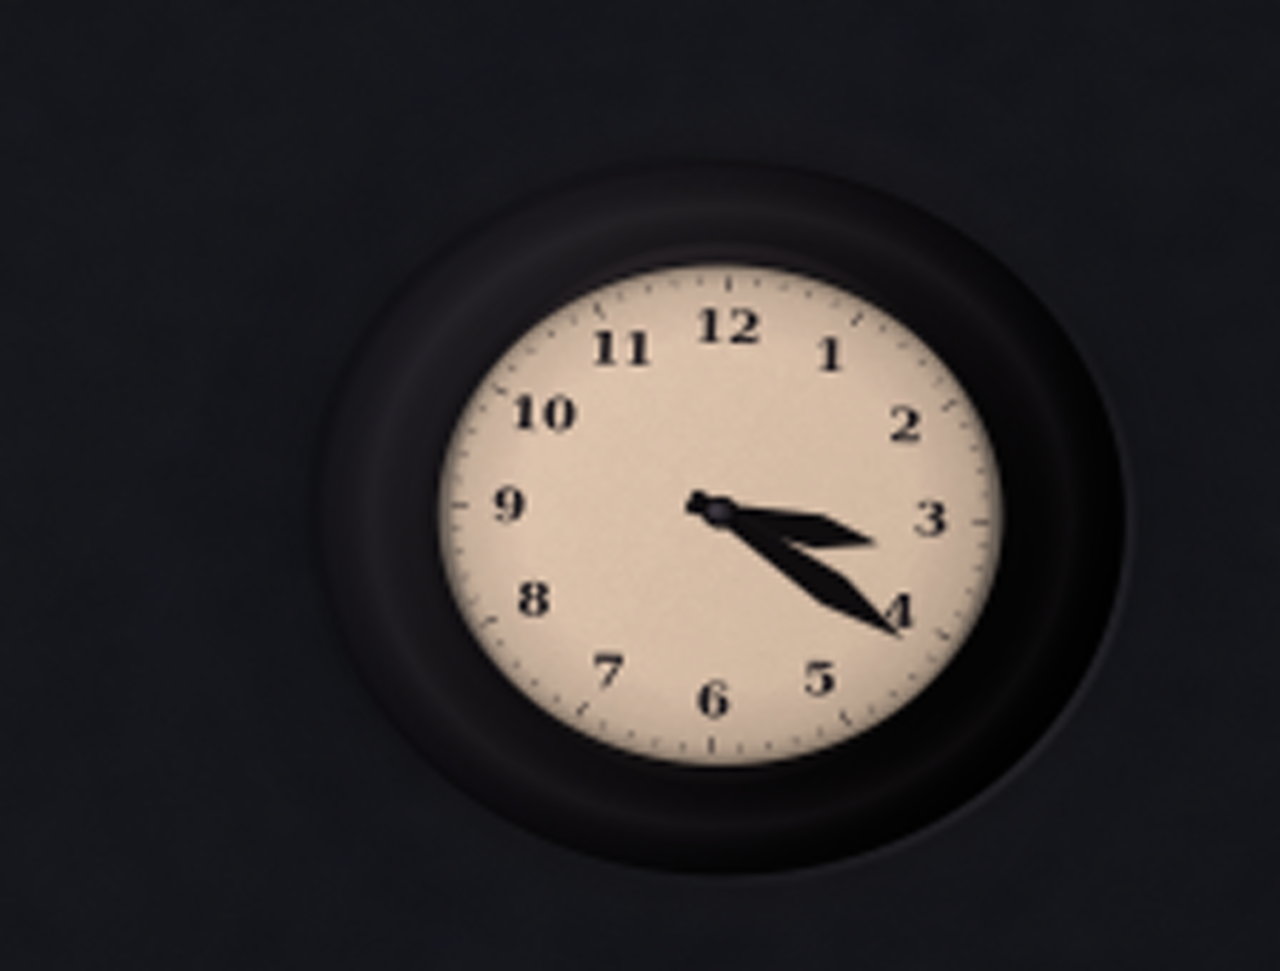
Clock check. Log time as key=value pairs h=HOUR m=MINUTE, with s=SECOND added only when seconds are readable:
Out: h=3 m=21
